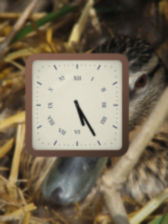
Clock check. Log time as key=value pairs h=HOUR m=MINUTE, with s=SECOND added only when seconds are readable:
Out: h=5 m=25
